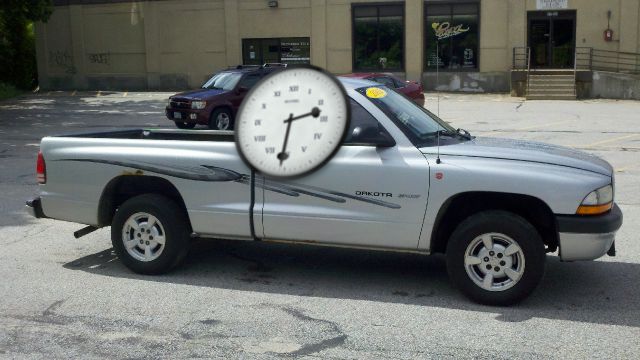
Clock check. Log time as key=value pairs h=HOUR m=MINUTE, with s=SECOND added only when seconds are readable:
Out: h=2 m=31
